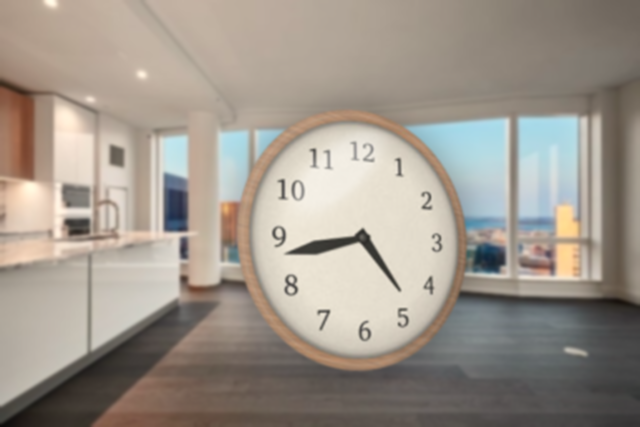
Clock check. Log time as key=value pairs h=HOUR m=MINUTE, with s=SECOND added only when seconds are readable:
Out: h=4 m=43
